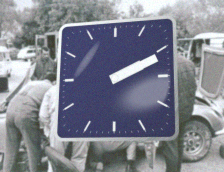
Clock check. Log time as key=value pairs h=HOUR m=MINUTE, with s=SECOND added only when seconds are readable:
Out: h=2 m=11
